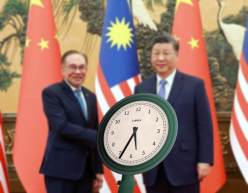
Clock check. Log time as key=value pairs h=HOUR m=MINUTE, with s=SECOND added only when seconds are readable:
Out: h=5 m=34
